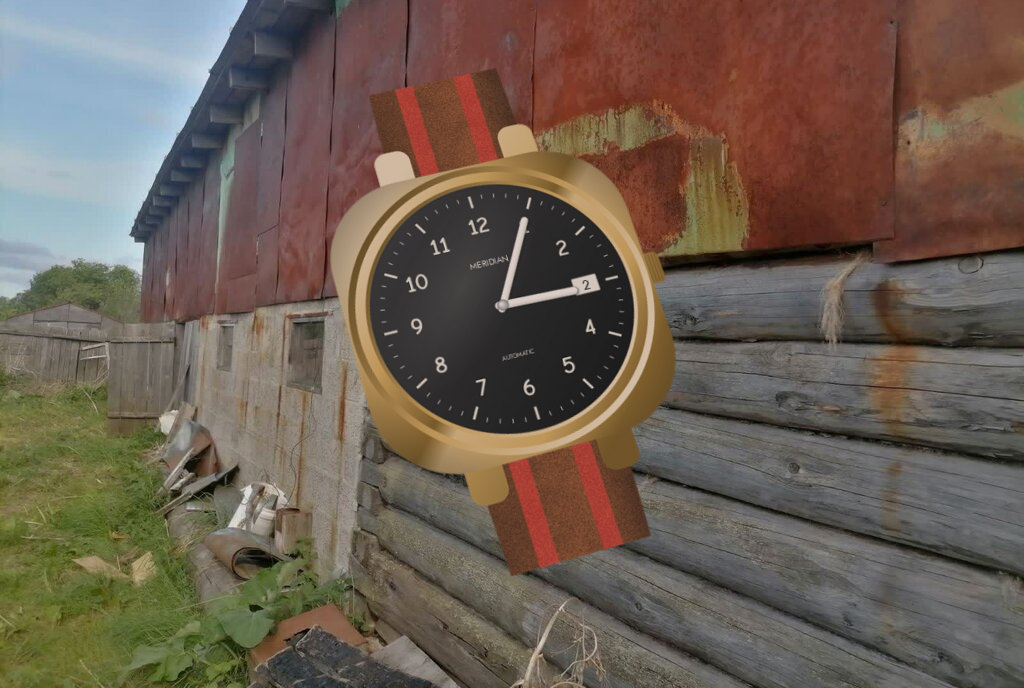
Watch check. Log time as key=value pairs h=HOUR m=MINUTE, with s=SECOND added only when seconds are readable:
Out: h=3 m=5
